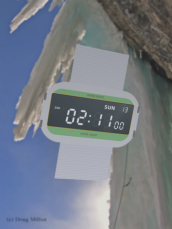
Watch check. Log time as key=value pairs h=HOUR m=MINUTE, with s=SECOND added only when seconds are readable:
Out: h=2 m=11 s=0
